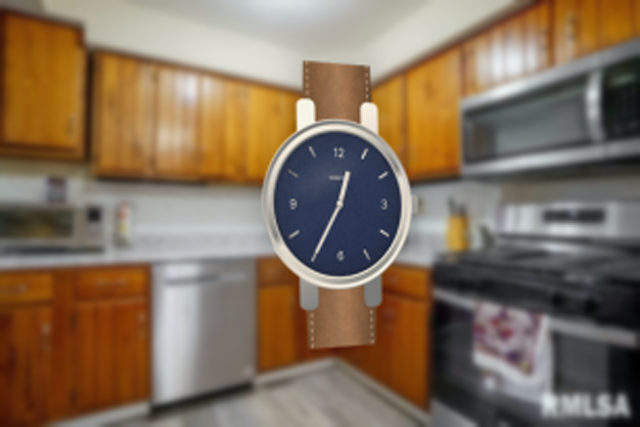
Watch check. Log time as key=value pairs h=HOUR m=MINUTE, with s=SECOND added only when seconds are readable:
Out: h=12 m=35
